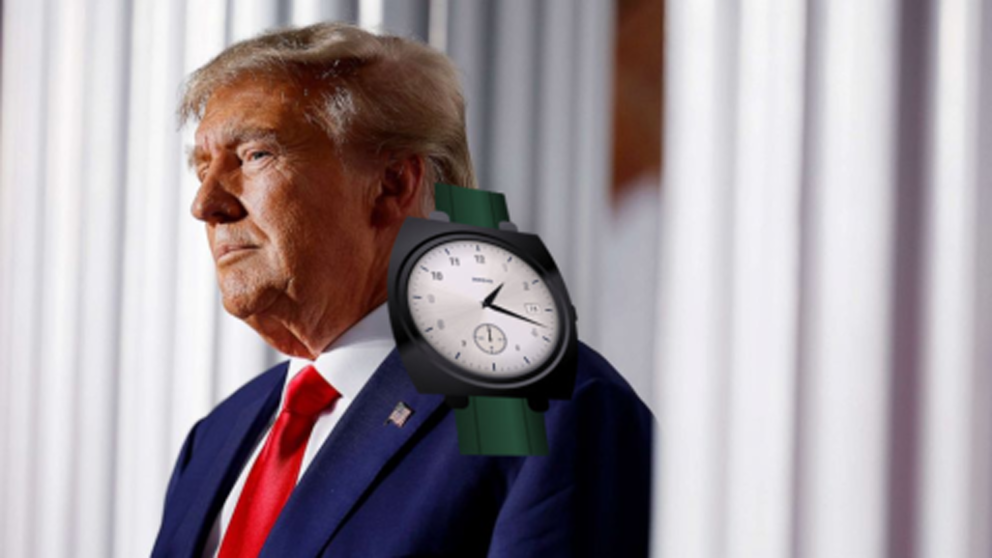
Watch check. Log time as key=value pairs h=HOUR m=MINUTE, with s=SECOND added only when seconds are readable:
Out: h=1 m=18
